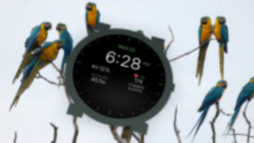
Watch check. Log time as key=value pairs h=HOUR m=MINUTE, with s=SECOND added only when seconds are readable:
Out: h=6 m=28
